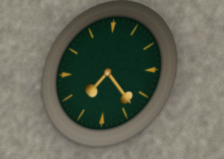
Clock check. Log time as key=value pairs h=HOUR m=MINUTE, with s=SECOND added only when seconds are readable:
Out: h=7 m=23
